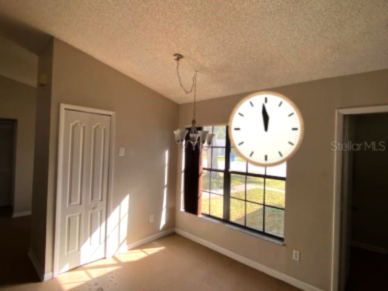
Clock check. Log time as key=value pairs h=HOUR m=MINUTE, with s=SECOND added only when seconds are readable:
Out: h=11 m=59
